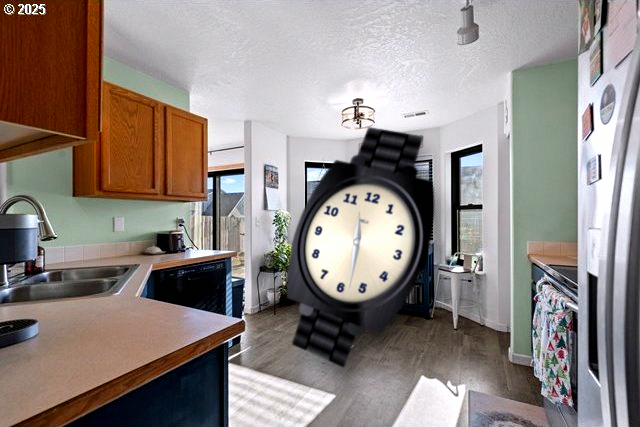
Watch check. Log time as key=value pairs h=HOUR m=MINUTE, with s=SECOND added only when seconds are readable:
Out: h=11 m=28
